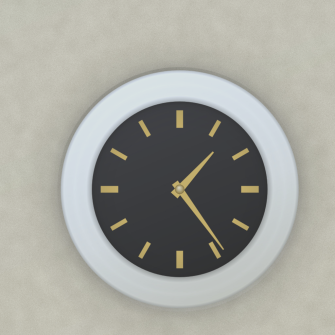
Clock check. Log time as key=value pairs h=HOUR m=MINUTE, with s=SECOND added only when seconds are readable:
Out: h=1 m=24
